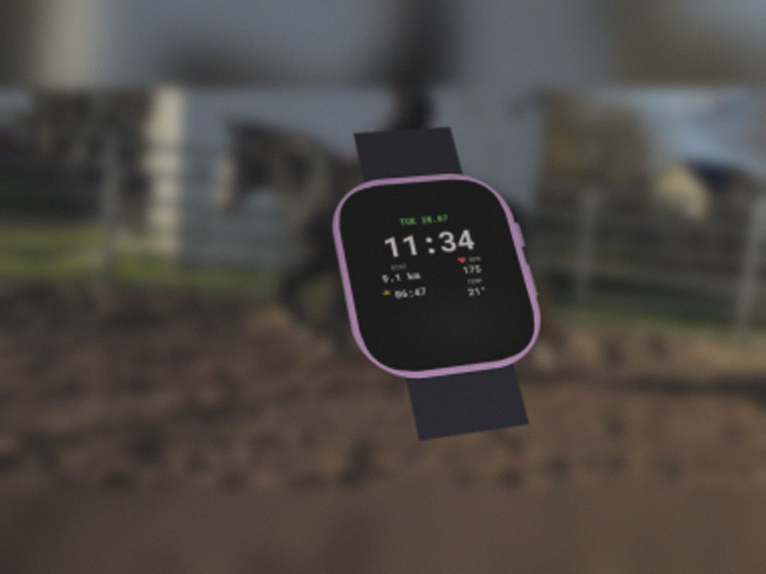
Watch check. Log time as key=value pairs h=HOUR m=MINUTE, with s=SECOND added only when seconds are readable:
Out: h=11 m=34
